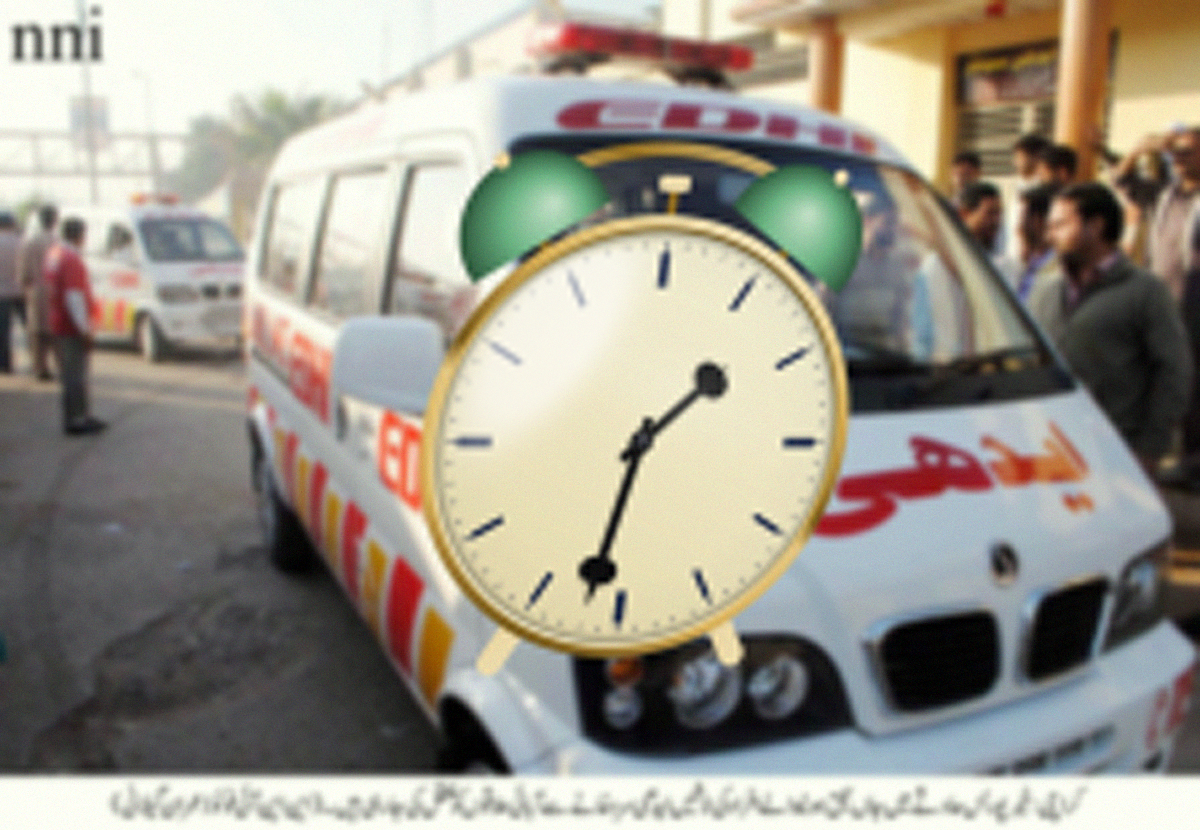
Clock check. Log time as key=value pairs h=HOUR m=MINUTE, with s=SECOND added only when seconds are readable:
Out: h=1 m=32
